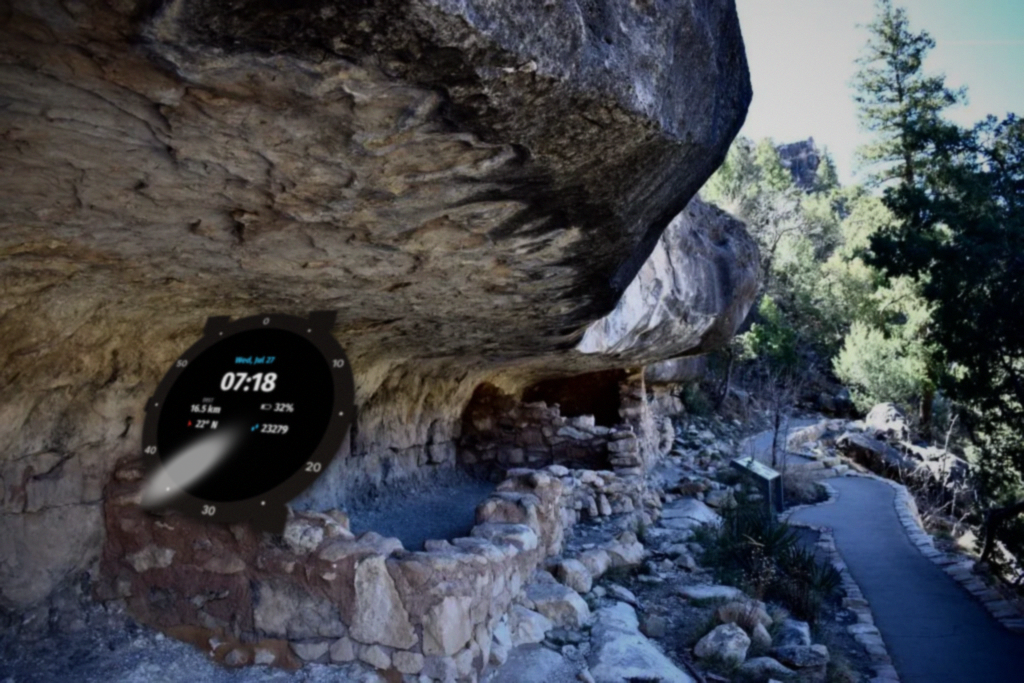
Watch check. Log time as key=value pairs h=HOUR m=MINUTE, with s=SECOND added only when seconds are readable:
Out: h=7 m=18
